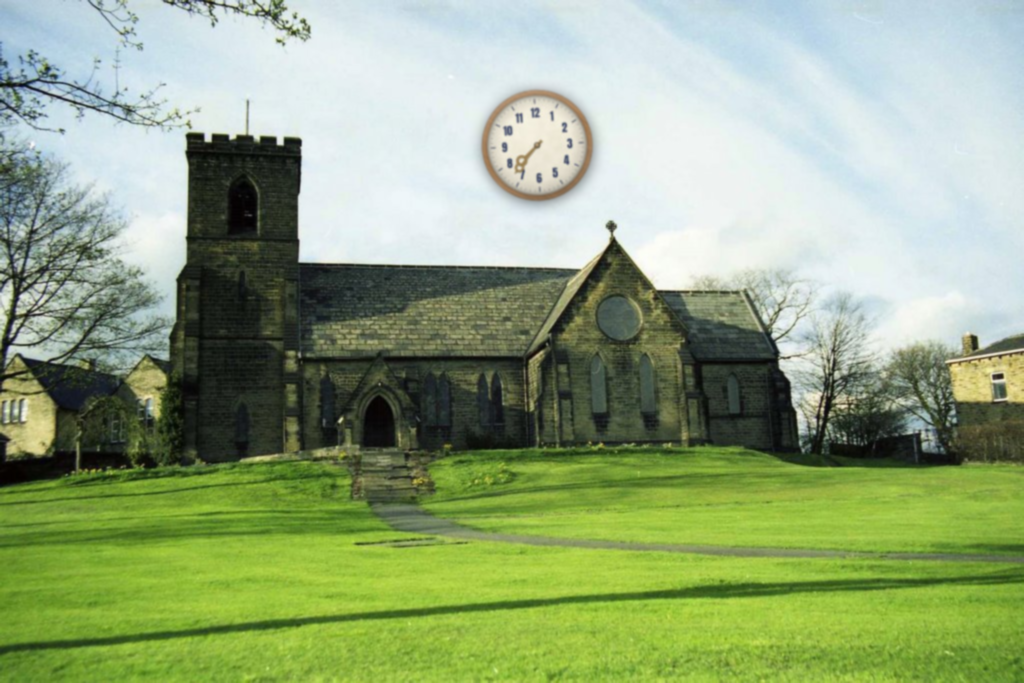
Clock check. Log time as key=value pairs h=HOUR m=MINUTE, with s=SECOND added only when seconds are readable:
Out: h=7 m=37
